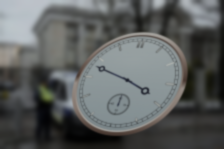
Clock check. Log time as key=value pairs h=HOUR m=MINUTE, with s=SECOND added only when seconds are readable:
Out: h=3 m=48
